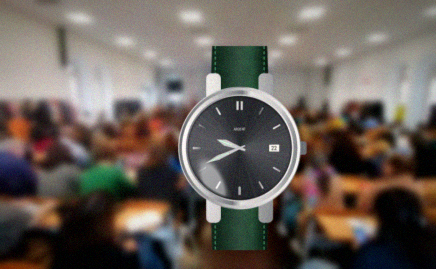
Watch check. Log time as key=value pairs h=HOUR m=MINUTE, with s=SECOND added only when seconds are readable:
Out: h=9 m=41
